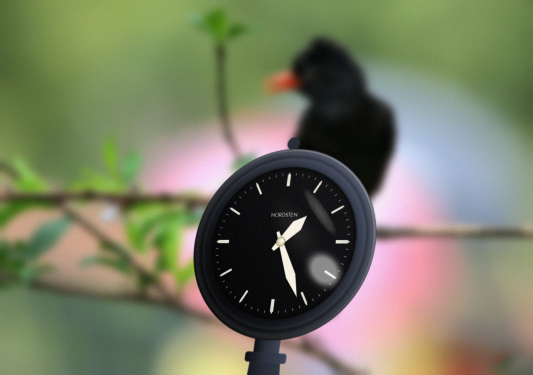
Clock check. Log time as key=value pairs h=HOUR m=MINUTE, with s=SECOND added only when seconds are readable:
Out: h=1 m=26
